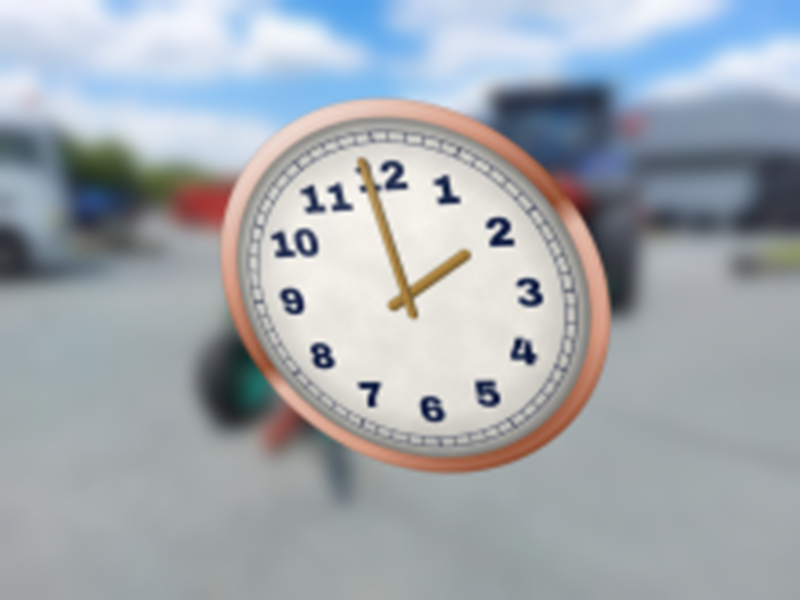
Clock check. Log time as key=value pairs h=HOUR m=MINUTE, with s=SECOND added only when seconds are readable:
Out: h=1 m=59
